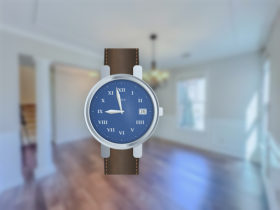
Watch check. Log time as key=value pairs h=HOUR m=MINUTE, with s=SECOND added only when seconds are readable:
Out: h=8 m=58
